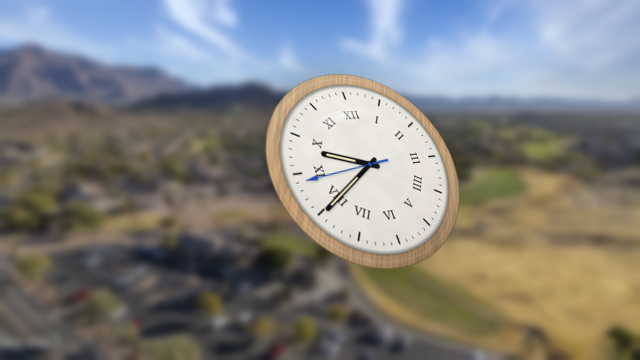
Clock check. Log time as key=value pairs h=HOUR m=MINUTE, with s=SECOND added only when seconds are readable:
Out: h=9 m=39 s=44
